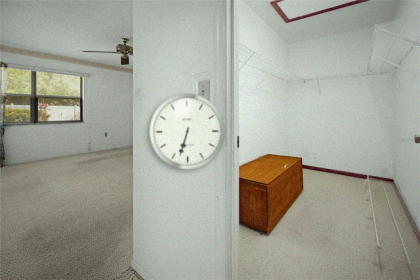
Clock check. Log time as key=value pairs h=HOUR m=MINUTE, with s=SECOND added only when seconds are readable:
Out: h=6 m=33
